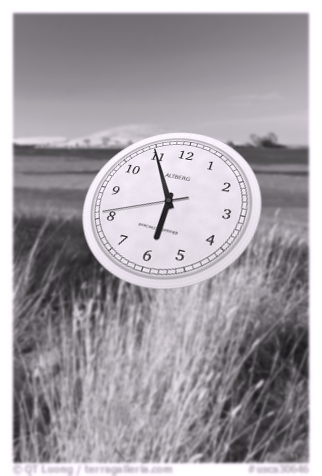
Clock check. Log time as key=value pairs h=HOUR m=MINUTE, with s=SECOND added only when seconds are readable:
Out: h=5 m=54 s=41
